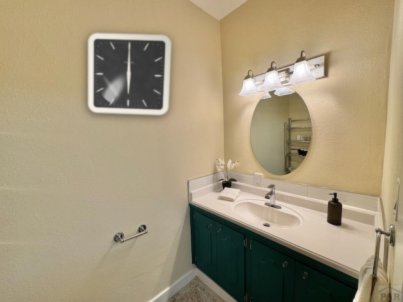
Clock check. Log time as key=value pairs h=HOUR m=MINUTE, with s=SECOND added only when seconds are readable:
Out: h=6 m=0
